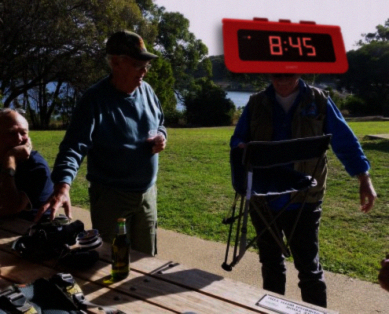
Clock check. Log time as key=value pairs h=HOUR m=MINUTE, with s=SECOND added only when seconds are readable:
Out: h=8 m=45
